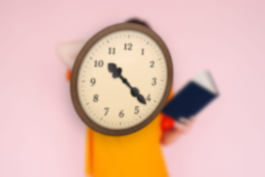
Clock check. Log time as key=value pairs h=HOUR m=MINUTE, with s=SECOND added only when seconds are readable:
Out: h=10 m=22
